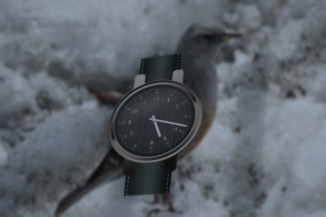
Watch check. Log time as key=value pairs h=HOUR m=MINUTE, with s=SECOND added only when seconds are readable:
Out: h=5 m=18
